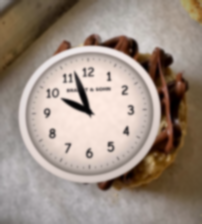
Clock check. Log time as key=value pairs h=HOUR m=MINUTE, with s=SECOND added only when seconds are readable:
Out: h=9 m=57
